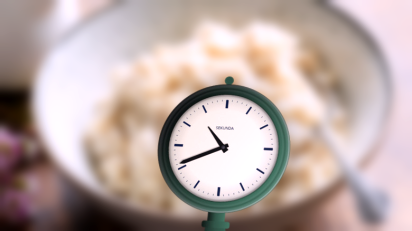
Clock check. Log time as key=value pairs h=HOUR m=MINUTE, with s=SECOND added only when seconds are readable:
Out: h=10 m=41
